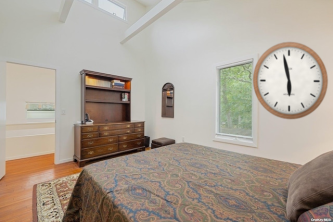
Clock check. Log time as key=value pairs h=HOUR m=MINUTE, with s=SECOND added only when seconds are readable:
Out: h=5 m=58
